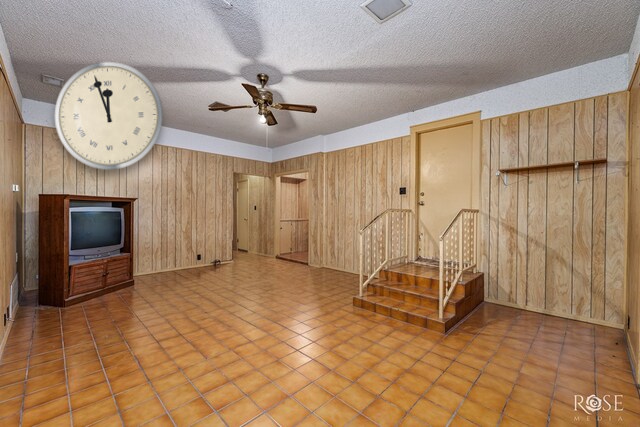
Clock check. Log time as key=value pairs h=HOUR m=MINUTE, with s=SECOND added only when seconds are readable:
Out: h=11 m=57
